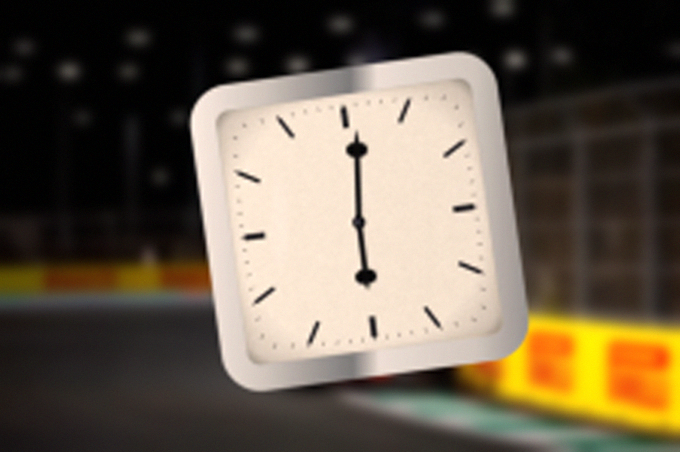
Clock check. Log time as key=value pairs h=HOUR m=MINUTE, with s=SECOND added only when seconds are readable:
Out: h=6 m=1
